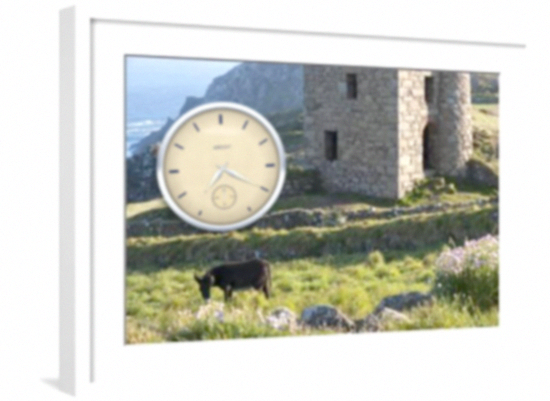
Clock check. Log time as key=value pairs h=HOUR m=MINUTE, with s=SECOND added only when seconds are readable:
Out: h=7 m=20
